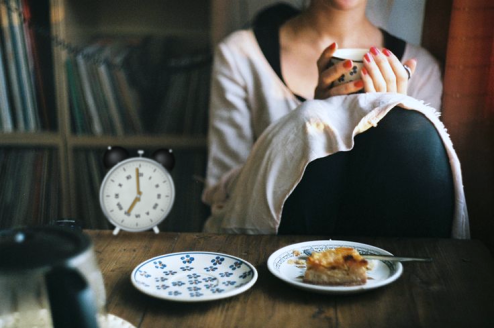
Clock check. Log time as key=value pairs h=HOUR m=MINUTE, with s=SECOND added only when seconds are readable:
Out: h=6 m=59
